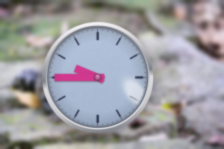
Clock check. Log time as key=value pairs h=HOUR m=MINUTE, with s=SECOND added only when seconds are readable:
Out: h=9 m=45
